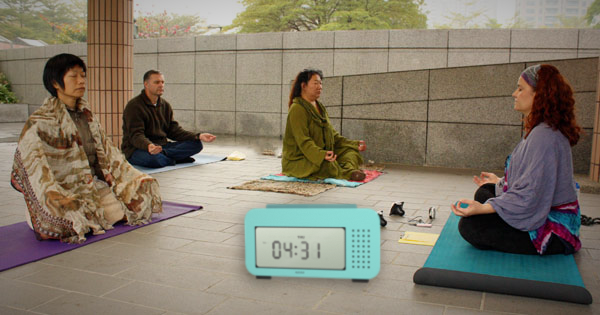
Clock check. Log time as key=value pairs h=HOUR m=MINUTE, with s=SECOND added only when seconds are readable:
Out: h=4 m=31
